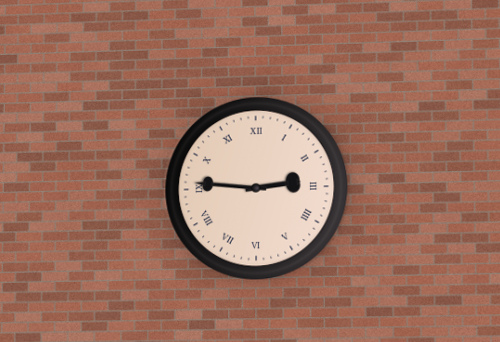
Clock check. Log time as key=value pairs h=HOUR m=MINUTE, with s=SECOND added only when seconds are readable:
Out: h=2 m=46
